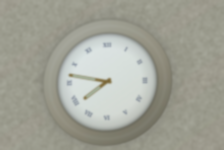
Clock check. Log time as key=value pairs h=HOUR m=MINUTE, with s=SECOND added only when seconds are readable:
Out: h=7 m=47
